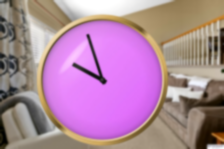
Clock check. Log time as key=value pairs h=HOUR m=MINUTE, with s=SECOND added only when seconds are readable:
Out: h=9 m=57
